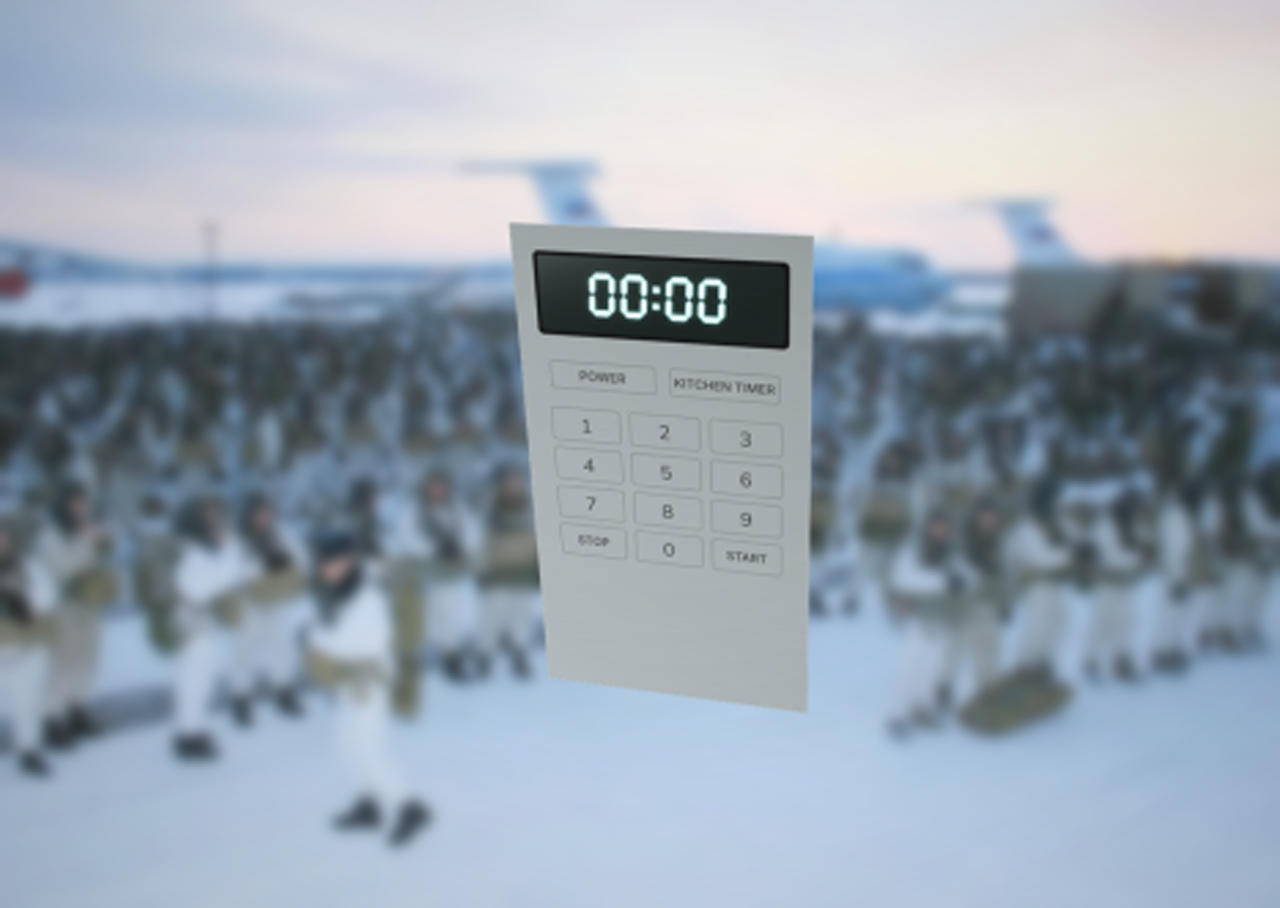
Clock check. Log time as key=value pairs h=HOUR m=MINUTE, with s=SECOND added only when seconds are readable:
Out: h=0 m=0
